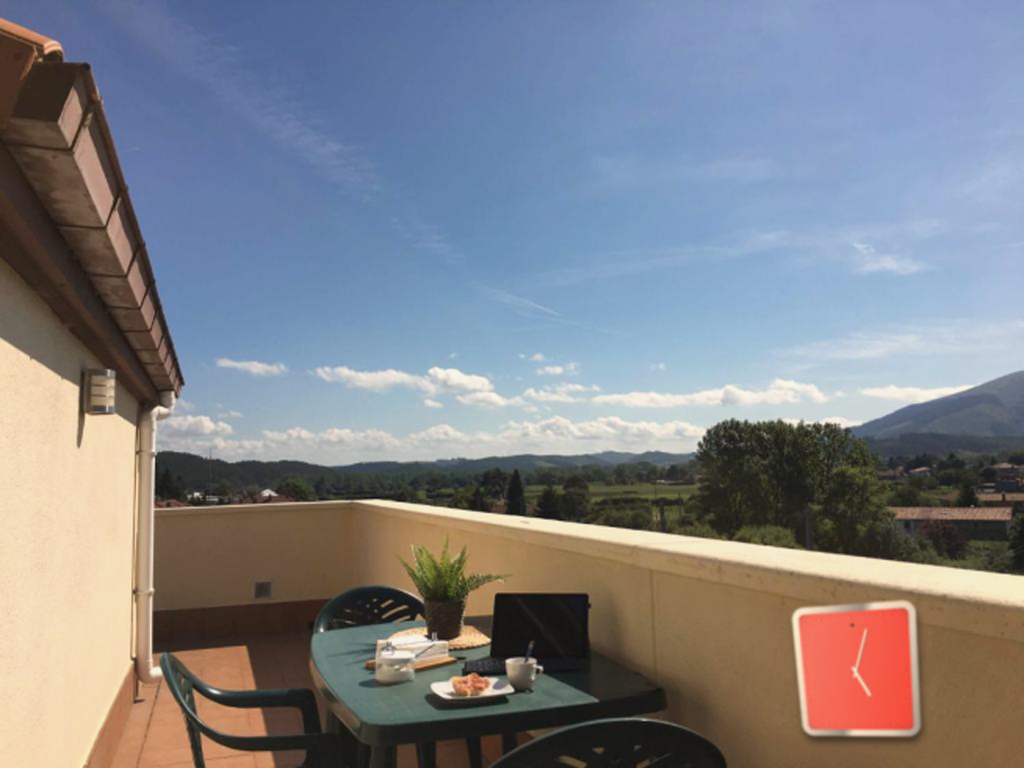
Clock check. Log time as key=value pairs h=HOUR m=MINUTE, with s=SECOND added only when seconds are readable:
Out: h=5 m=3
